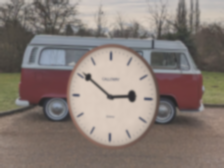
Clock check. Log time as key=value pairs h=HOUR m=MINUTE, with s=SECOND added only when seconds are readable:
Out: h=2 m=51
